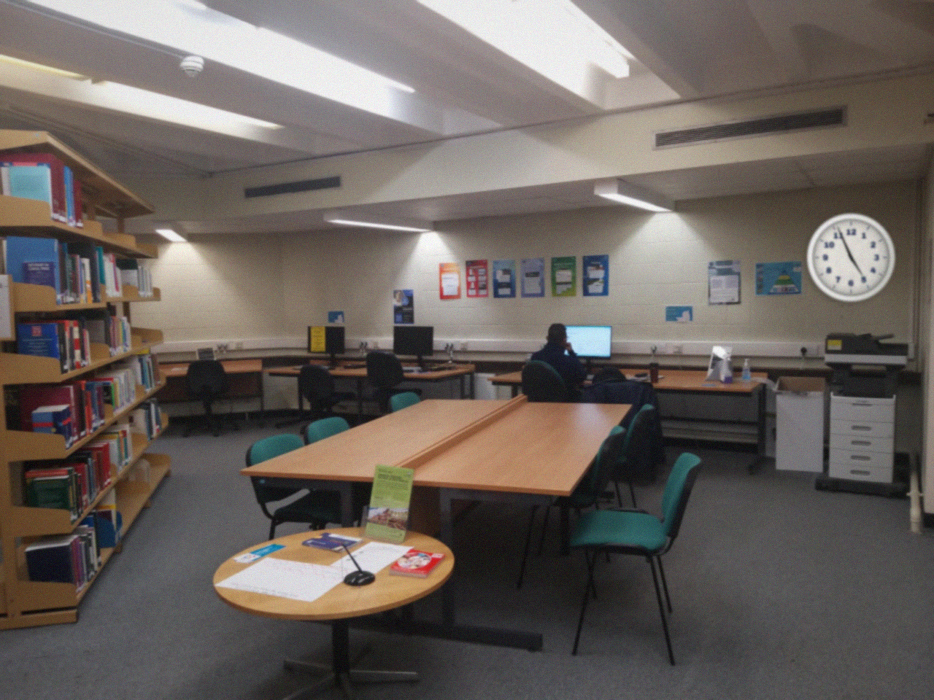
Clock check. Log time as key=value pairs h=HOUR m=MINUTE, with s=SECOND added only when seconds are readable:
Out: h=4 m=56
